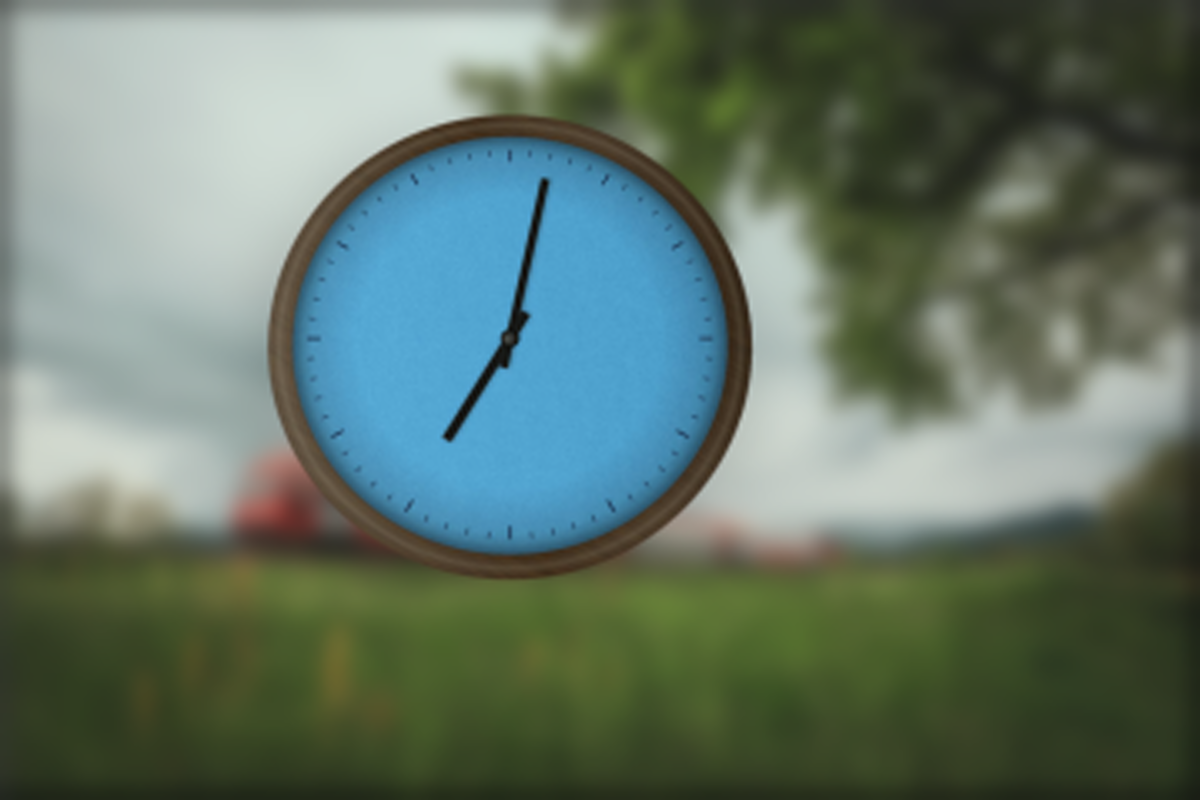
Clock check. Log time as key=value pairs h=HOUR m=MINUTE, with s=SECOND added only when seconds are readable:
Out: h=7 m=2
